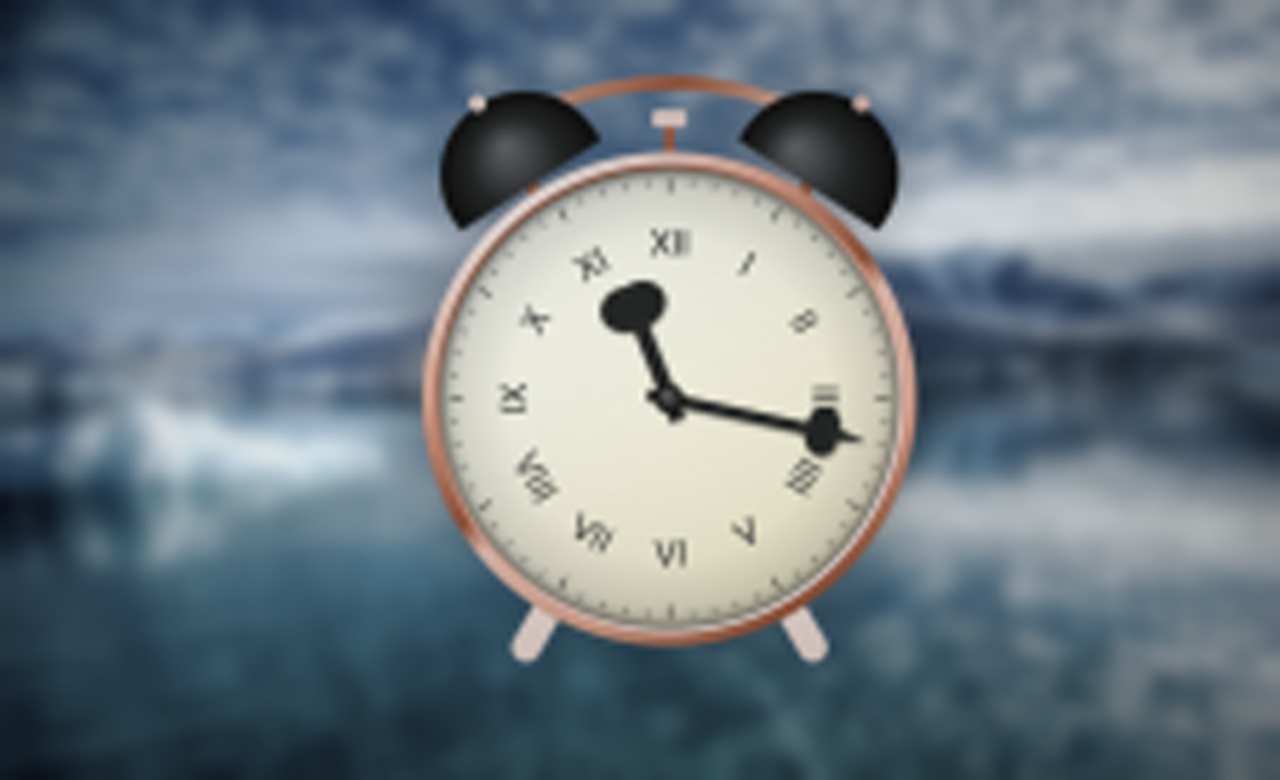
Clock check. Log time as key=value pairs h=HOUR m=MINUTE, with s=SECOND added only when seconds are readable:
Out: h=11 m=17
